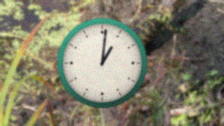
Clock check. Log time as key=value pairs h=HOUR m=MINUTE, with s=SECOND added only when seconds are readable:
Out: h=1 m=1
